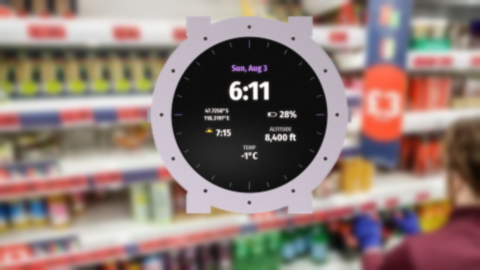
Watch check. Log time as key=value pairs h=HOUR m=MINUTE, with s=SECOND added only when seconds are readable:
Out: h=6 m=11
